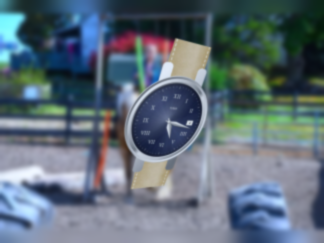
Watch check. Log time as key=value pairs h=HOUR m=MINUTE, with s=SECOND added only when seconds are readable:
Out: h=5 m=17
